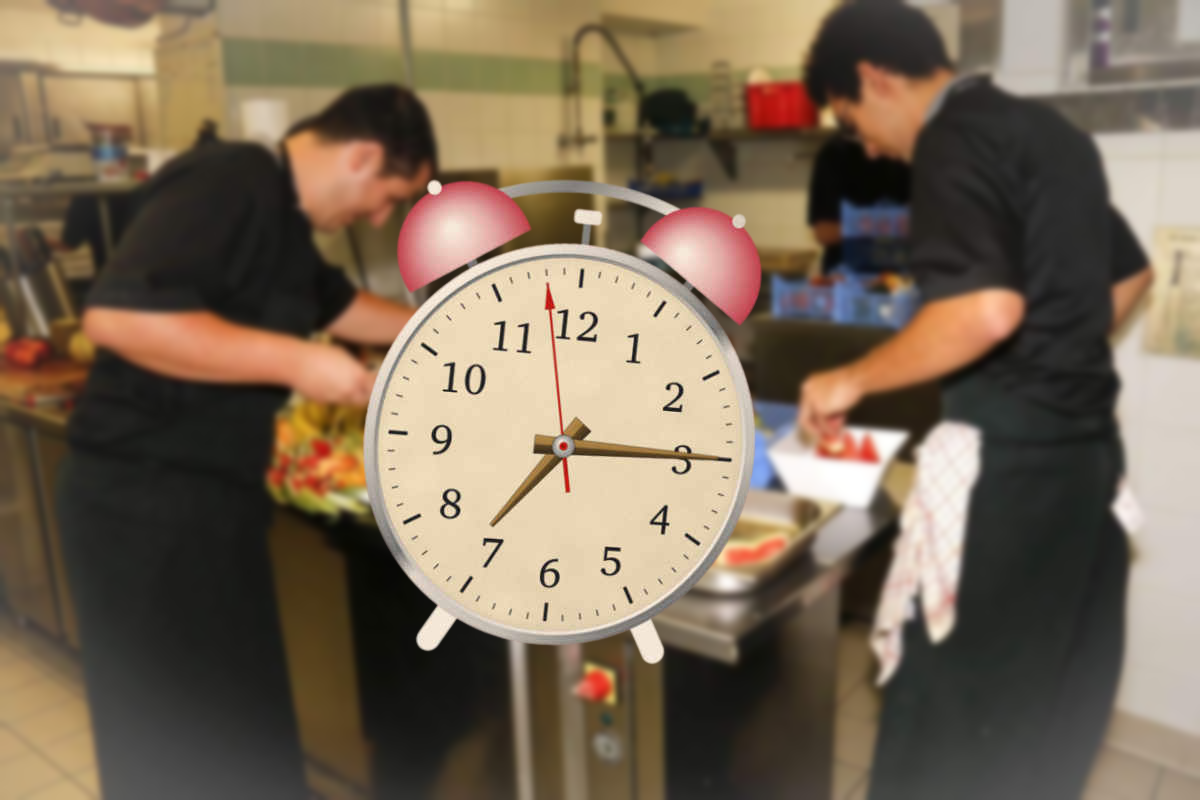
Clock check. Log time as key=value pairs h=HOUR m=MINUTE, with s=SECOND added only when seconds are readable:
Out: h=7 m=14 s=58
